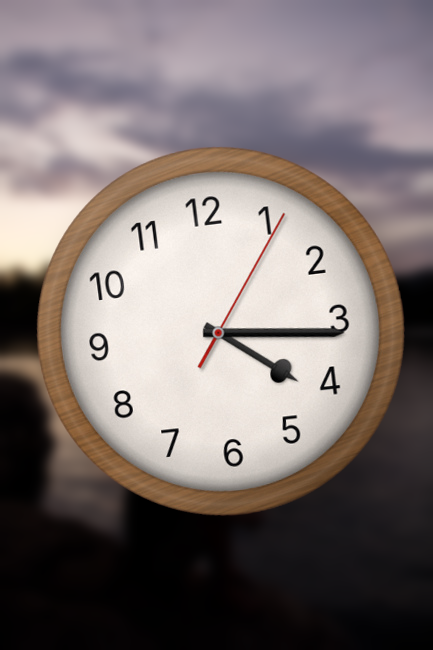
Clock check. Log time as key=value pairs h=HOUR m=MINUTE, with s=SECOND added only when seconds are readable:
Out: h=4 m=16 s=6
